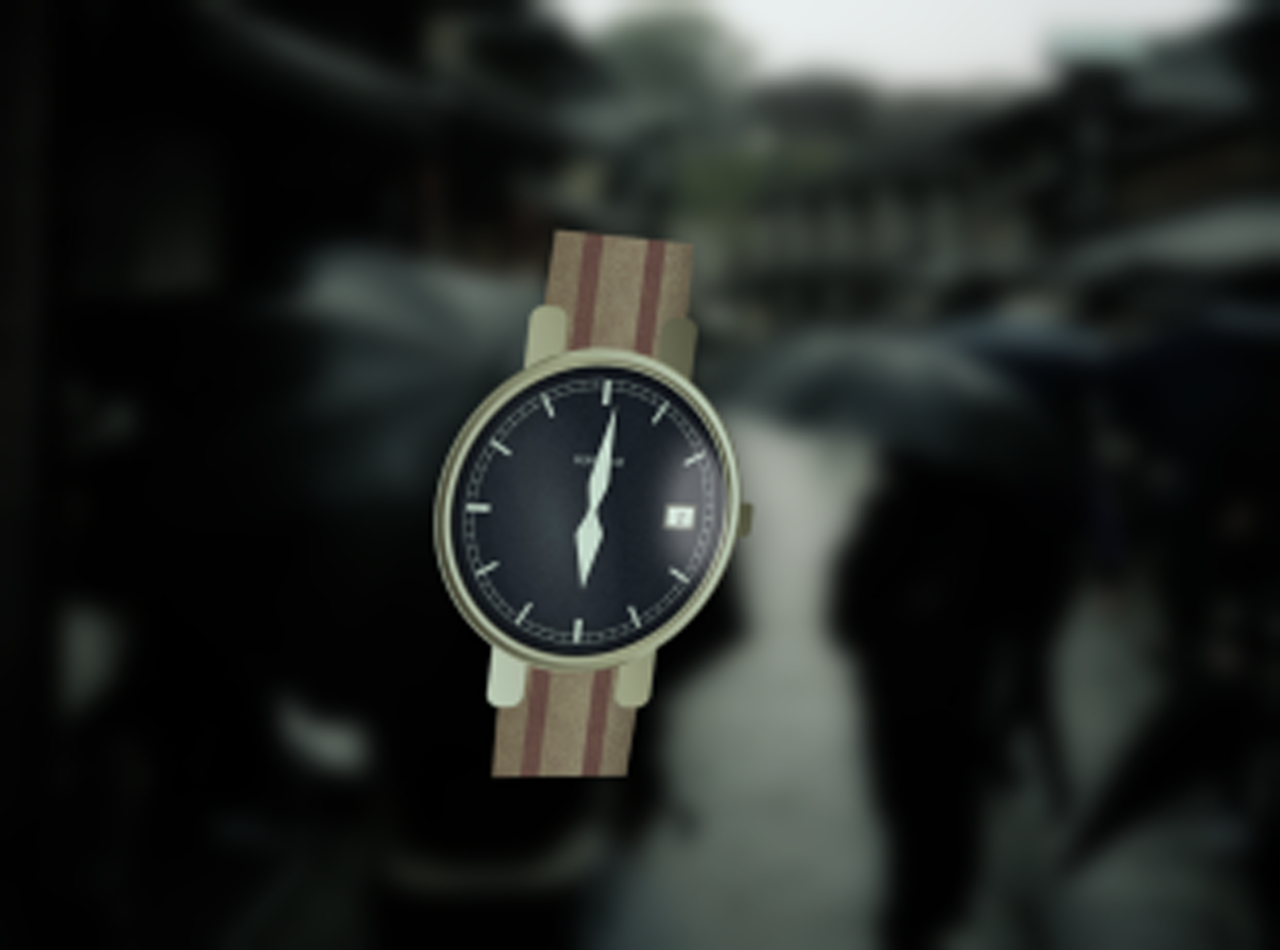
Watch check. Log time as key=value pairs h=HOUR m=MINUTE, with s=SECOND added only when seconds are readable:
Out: h=6 m=1
